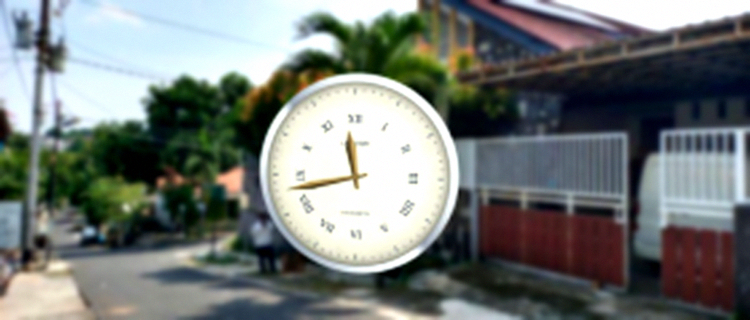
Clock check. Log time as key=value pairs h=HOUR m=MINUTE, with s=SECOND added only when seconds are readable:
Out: h=11 m=43
